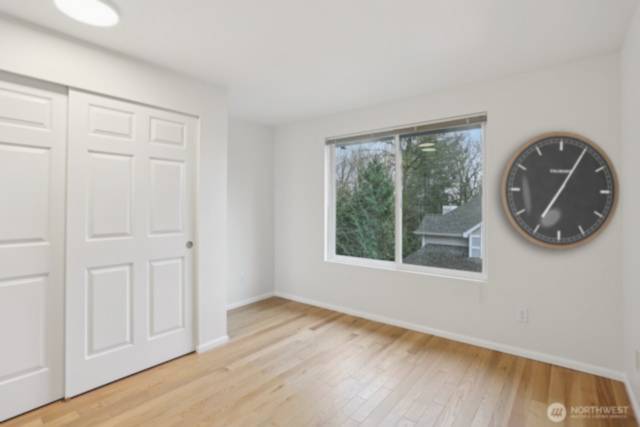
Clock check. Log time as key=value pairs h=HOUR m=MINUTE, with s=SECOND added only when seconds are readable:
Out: h=7 m=5
